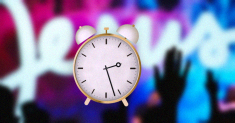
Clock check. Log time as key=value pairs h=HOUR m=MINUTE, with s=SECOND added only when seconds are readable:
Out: h=2 m=27
